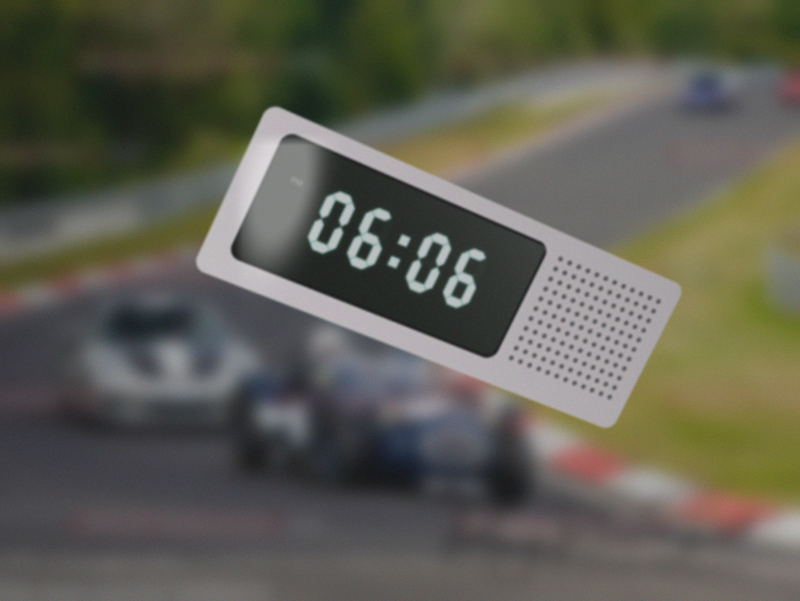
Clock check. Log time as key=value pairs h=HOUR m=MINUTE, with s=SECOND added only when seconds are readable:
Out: h=6 m=6
